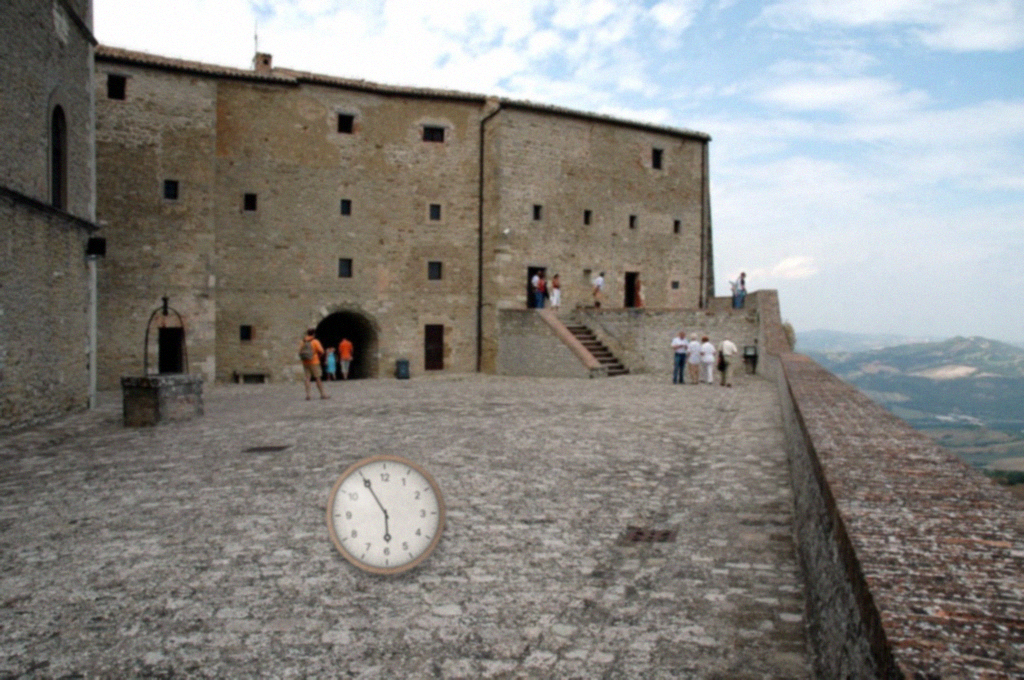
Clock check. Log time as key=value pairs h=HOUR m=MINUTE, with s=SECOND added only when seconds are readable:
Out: h=5 m=55
